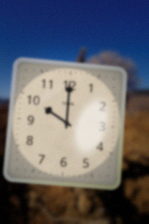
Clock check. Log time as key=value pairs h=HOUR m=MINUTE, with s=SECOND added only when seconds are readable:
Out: h=10 m=0
